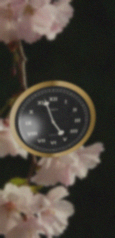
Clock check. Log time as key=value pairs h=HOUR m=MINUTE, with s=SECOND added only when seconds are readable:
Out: h=4 m=57
